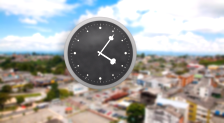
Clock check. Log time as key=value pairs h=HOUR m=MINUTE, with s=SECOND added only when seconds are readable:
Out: h=4 m=6
